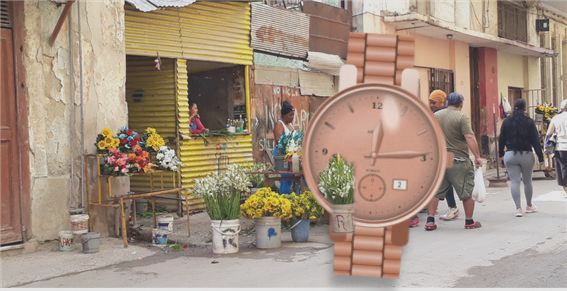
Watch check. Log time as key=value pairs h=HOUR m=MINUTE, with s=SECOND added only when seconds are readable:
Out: h=12 m=14
